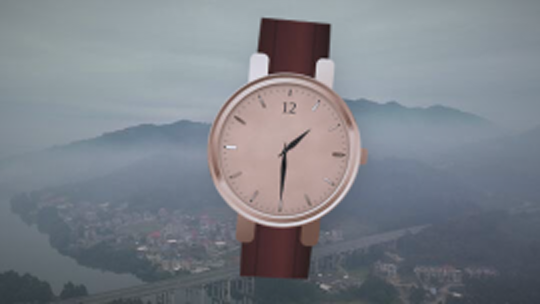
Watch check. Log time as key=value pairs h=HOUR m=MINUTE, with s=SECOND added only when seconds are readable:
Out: h=1 m=30
